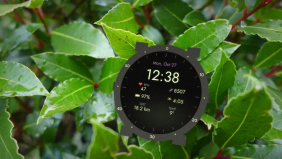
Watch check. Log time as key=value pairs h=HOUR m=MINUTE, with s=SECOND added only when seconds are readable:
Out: h=12 m=38
